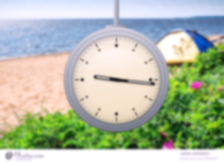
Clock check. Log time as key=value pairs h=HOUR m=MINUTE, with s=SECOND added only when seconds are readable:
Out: h=9 m=16
